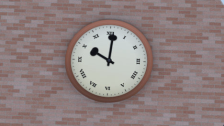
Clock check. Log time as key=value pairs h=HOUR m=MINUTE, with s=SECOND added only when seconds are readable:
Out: h=10 m=1
